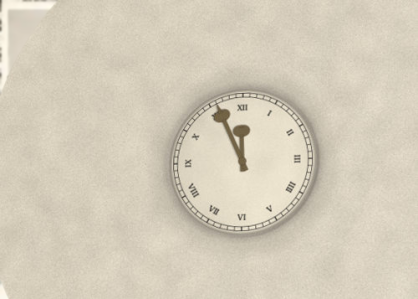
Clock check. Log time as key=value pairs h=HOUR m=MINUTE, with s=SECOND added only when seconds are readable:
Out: h=11 m=56
